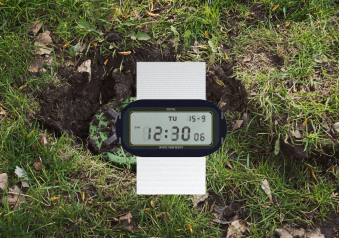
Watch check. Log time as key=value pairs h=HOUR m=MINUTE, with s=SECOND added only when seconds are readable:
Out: h=12 m=30 s=6
